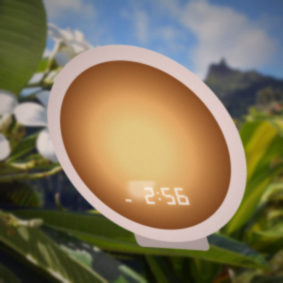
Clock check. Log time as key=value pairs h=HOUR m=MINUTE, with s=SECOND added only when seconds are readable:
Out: h=2 m=56
